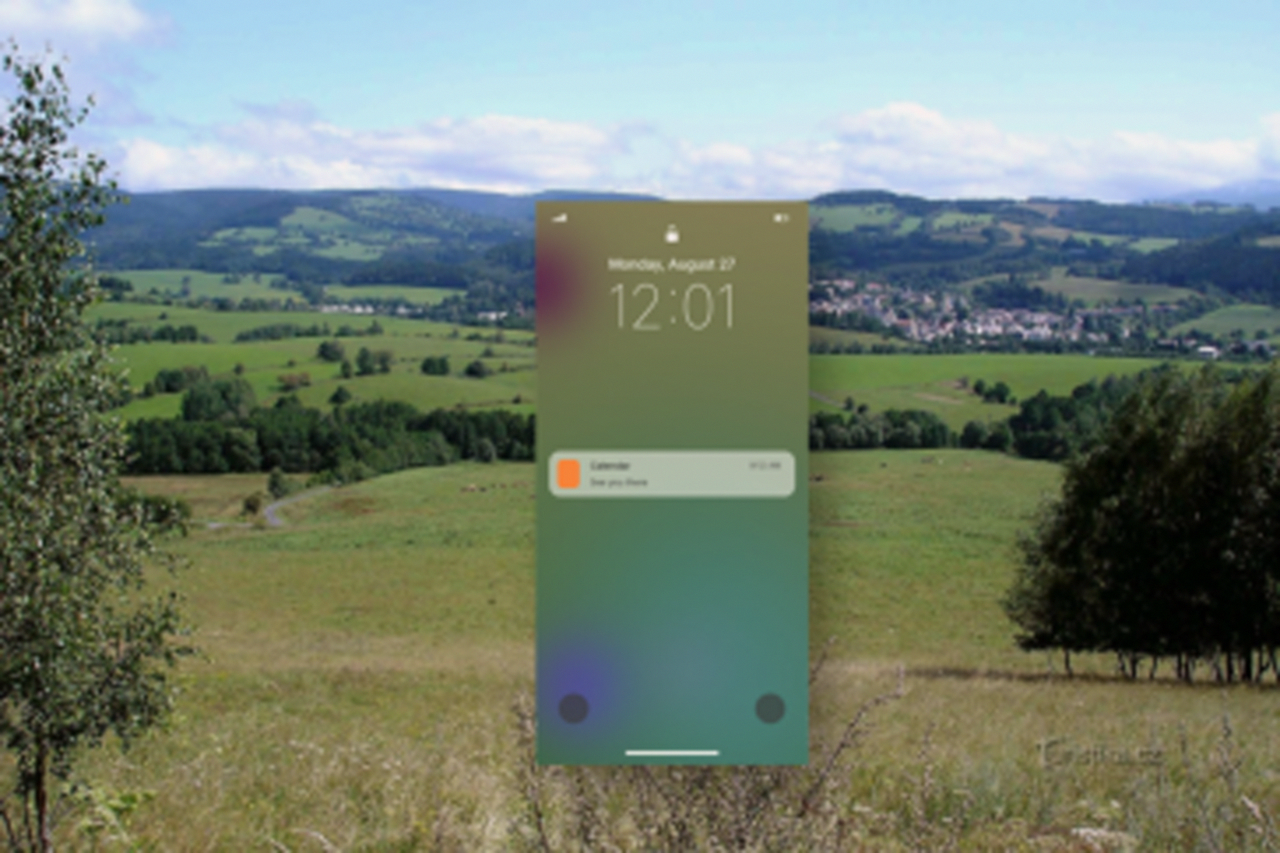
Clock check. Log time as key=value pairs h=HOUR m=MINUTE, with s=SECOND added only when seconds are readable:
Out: h=12 m=1
